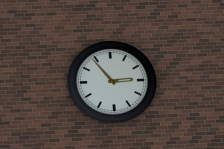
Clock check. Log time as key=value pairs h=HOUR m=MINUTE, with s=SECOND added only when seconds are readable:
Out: h=2 m=54
